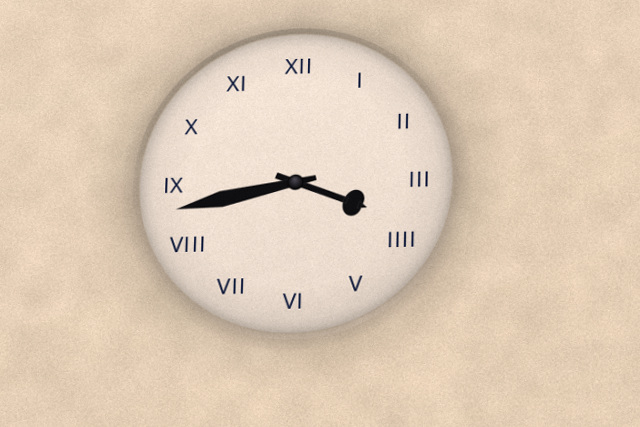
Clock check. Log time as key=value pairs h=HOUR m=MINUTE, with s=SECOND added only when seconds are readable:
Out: h=3 m=43
